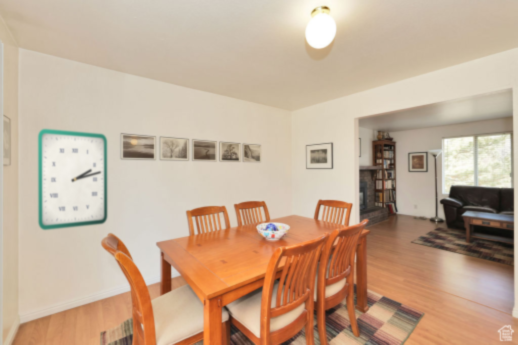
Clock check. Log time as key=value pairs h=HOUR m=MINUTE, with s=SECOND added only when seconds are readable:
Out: h=2 m=13
